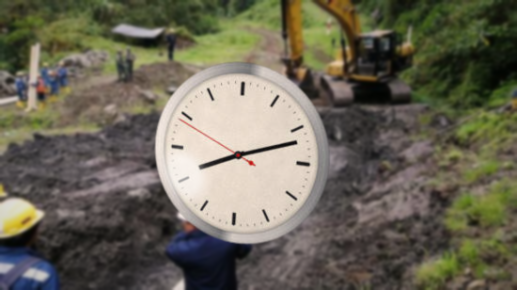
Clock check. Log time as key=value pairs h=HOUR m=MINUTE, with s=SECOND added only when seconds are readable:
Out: h=8 m=11 s=49
